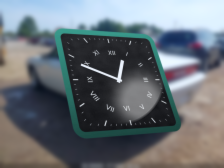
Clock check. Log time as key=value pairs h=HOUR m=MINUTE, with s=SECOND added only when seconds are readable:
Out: h=12 m=49
